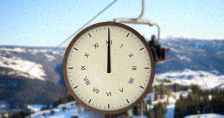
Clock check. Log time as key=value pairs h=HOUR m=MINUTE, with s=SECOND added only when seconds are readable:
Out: h=12 m=0
